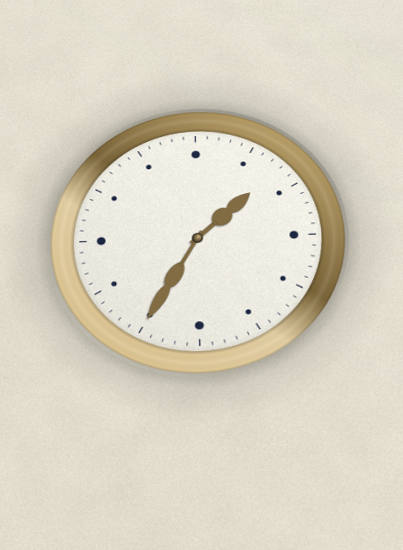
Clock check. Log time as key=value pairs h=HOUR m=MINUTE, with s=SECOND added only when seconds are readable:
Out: h=1 m=35
